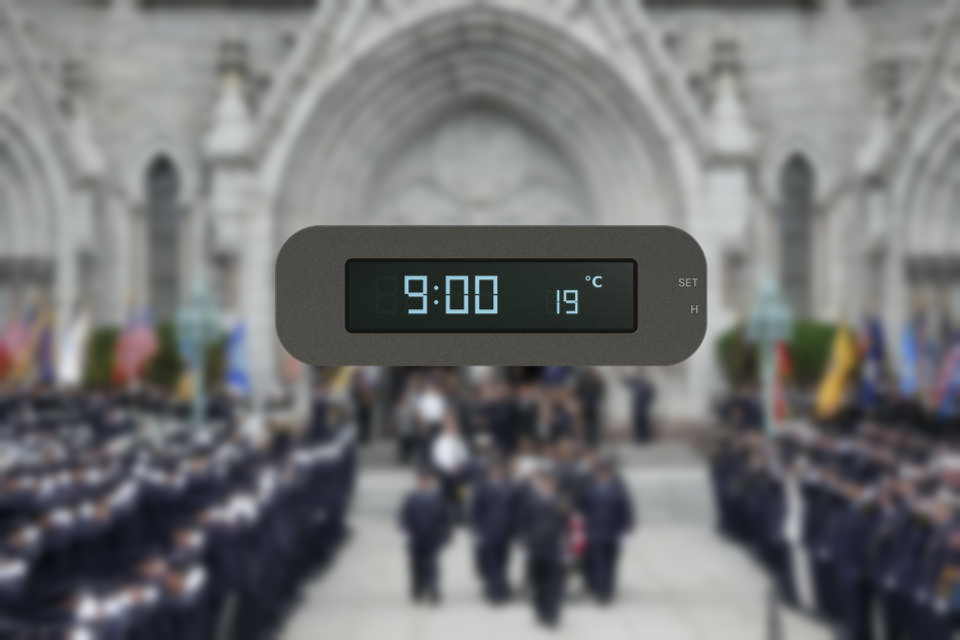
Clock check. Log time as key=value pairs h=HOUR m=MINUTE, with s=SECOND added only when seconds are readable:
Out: h=9 m=0
